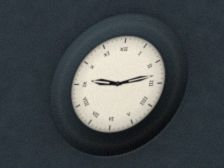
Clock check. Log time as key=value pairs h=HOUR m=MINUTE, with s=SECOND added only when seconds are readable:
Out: h=9 m=13
